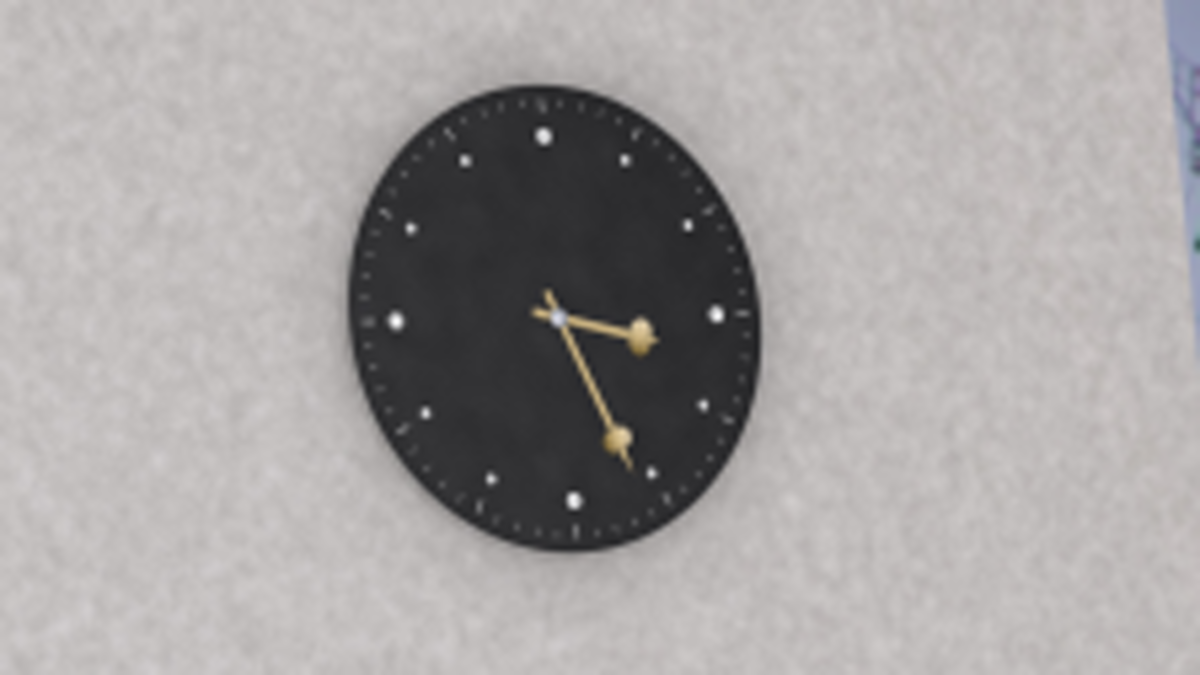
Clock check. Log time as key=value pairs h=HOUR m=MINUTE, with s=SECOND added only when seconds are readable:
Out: h=3 m=26
